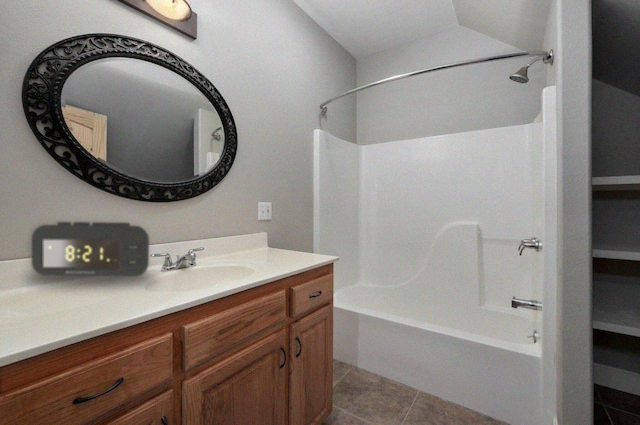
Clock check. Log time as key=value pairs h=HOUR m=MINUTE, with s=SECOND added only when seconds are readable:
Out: h=8 m=21
